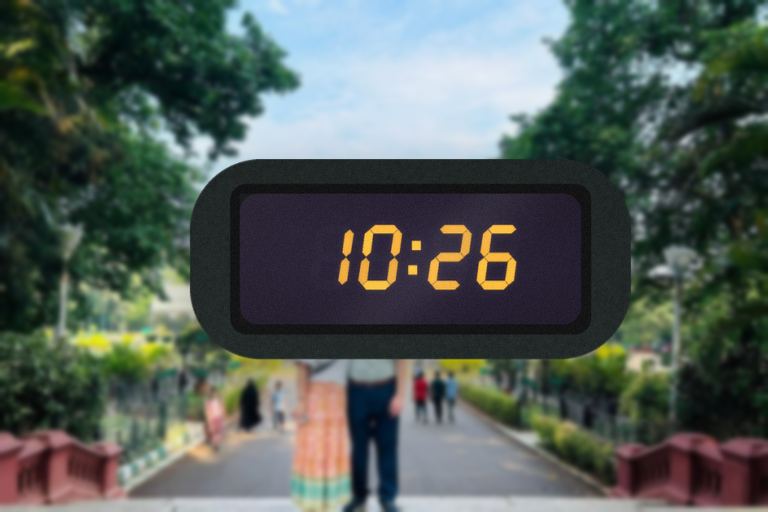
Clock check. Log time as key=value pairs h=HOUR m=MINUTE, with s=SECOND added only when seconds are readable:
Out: h=10 m=26
